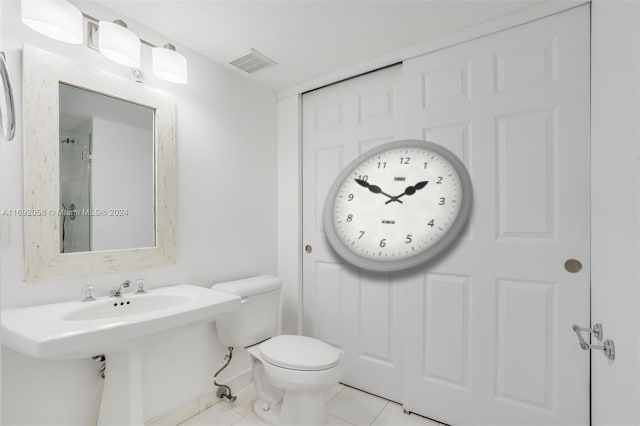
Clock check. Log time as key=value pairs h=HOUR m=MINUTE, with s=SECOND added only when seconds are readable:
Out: h=1 m=49
